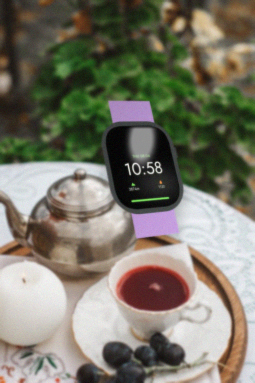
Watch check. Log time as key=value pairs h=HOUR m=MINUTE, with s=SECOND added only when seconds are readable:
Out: h=10 m=58
